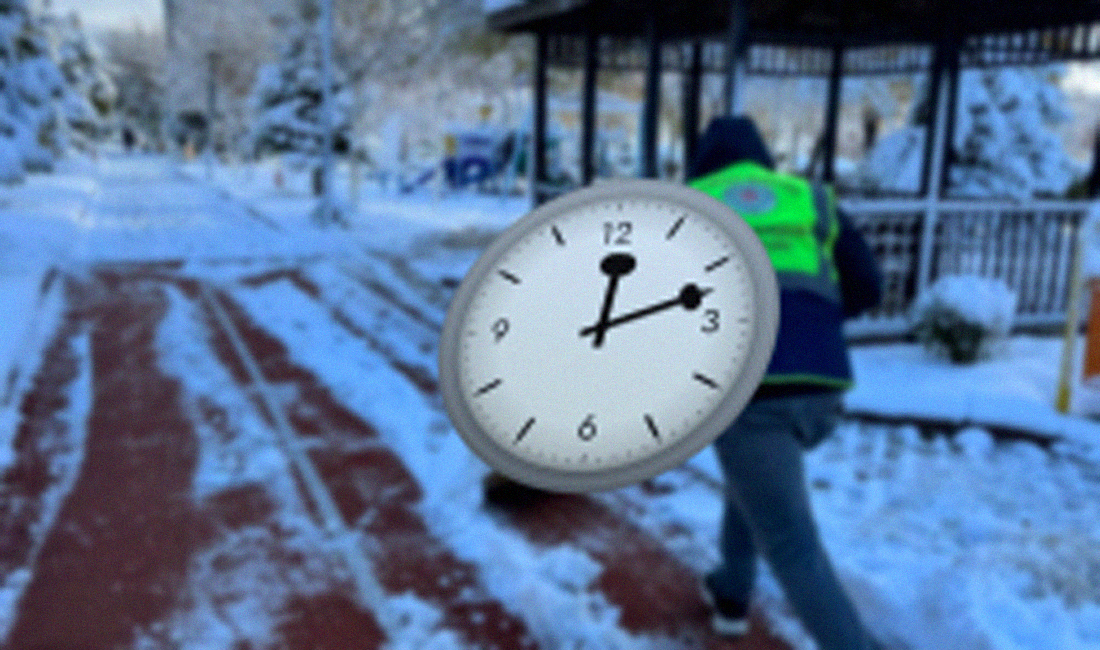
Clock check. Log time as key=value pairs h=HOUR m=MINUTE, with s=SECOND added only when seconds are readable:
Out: h=12 m=12
